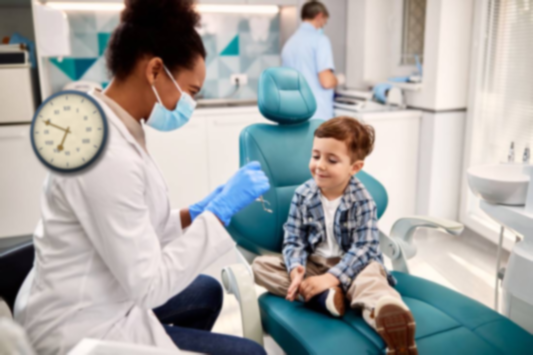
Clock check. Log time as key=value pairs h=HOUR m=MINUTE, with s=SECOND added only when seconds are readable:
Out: h=6 m=49
